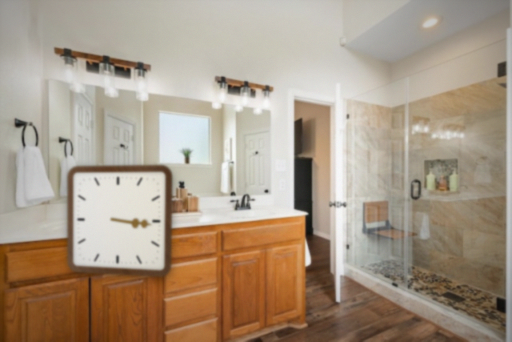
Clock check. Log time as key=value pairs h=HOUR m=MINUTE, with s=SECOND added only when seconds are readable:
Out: h=3 m=16
